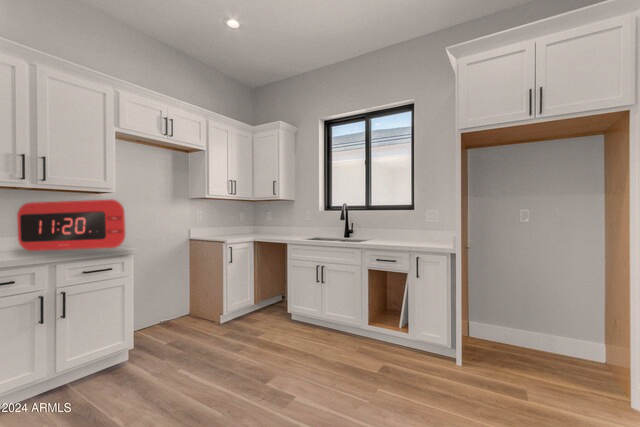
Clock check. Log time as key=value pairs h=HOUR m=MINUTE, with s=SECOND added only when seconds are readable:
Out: h=11 m=20
